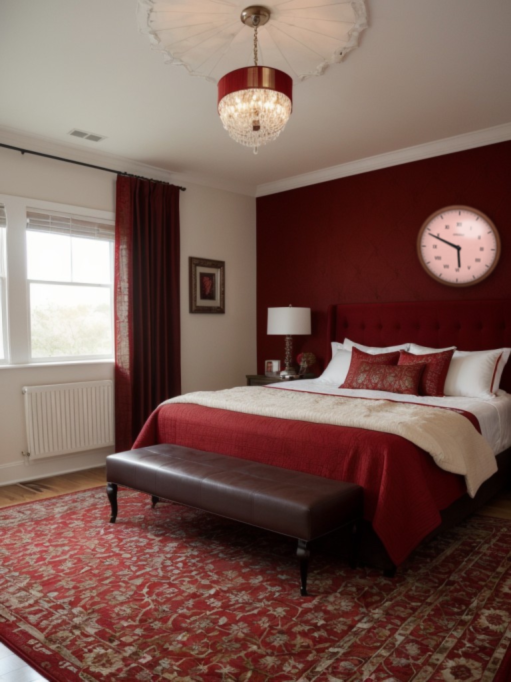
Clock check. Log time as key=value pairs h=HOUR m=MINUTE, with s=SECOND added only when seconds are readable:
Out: h=5 m=49
